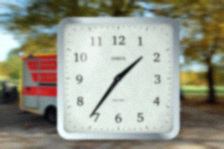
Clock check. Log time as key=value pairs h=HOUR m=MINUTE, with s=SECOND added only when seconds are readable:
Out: h=1 m=36
